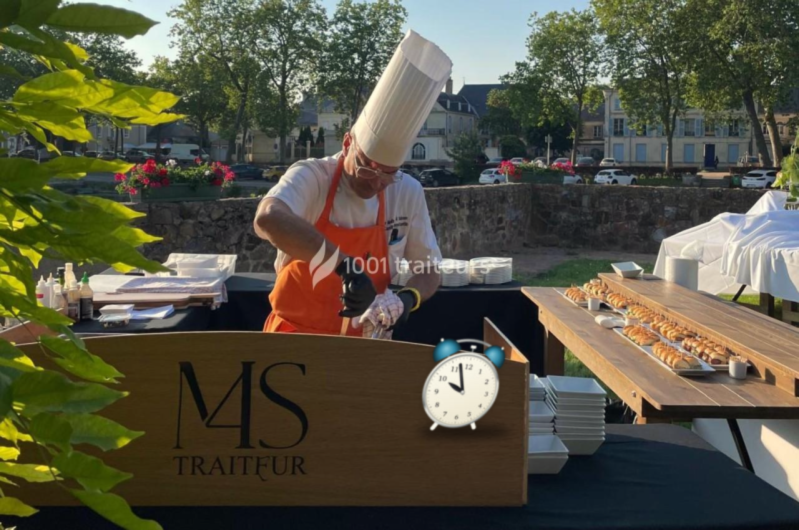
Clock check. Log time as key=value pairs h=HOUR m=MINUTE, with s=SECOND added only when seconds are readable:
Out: h=9 m=57
